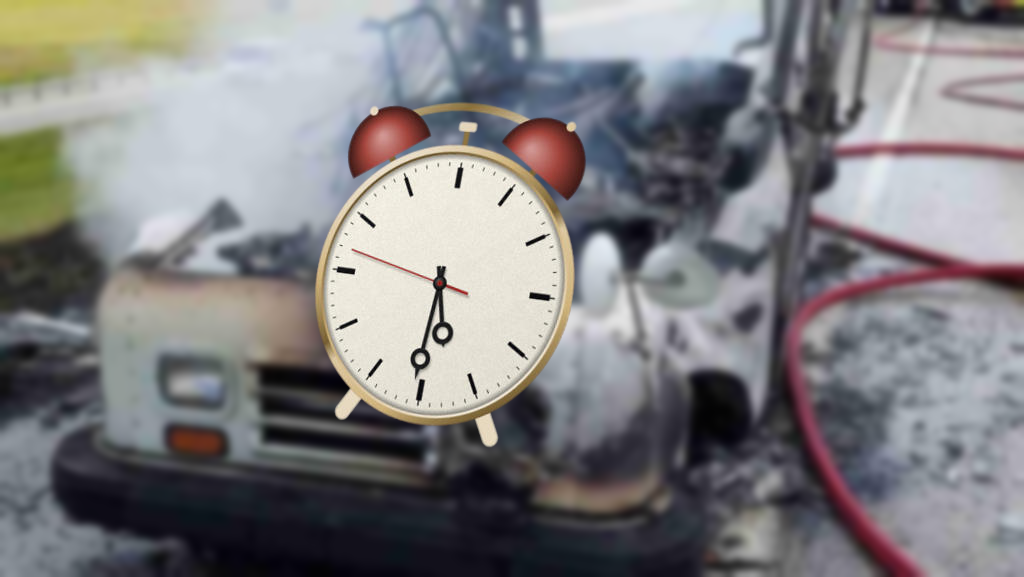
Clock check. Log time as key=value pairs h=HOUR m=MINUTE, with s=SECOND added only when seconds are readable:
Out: h=5 m=30 s=47
